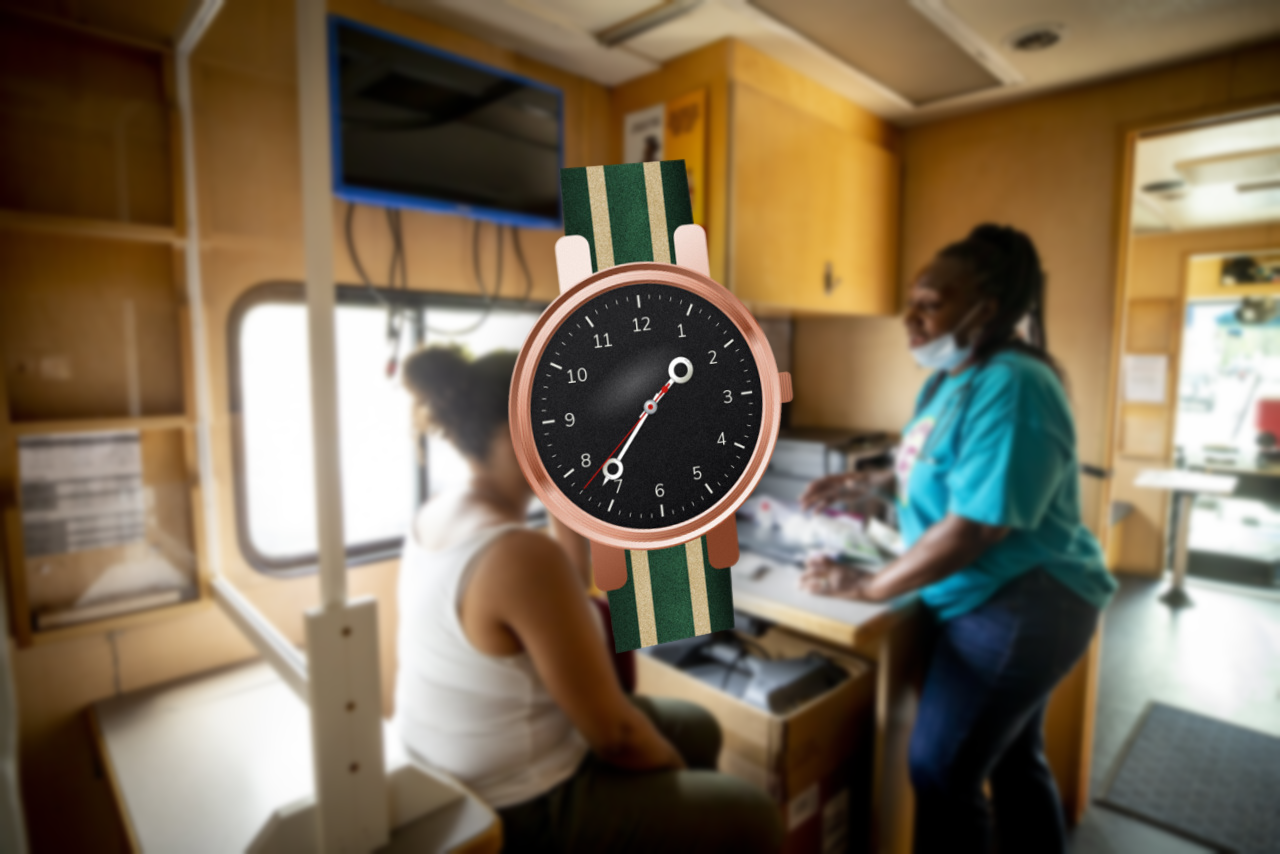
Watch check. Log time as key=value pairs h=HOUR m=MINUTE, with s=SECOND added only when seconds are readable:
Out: h=1 m=36 s=38
